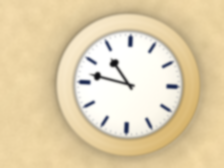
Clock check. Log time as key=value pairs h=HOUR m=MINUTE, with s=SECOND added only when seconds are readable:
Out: h=10 m=47
